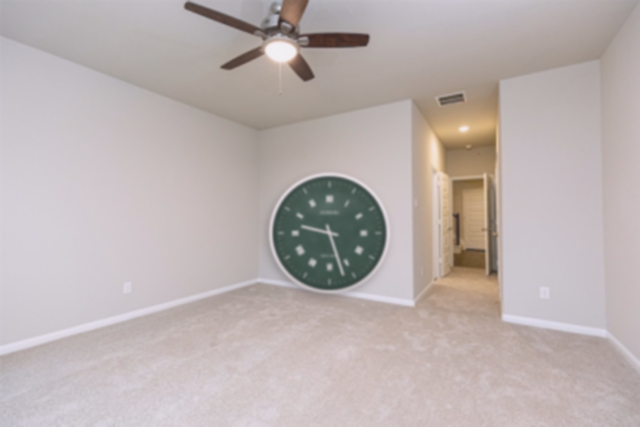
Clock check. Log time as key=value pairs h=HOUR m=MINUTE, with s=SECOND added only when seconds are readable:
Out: h=9 m=27
